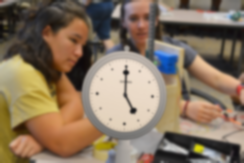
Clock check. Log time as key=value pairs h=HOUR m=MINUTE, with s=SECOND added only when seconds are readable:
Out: h=5 m=0
